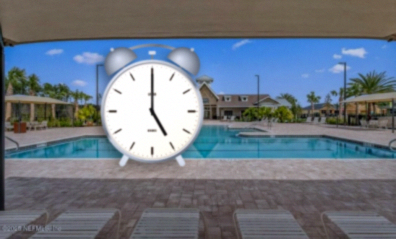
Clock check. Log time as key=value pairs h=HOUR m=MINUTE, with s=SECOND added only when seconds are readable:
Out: h=5 m=0
